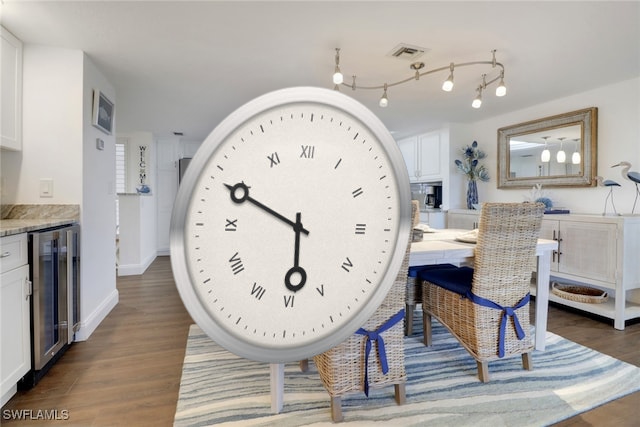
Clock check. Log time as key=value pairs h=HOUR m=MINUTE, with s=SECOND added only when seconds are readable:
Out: h=5 m=49
